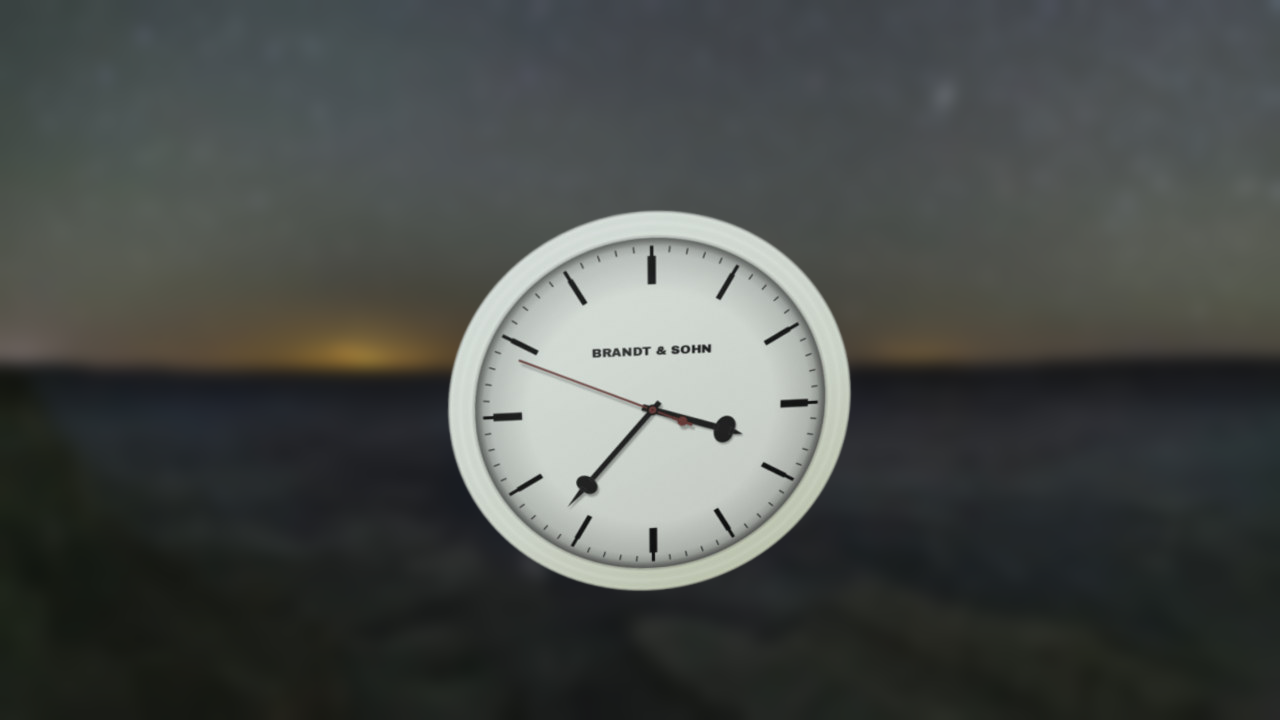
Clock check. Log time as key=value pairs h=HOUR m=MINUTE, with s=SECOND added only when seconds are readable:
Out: h=3 m=36 s=49
